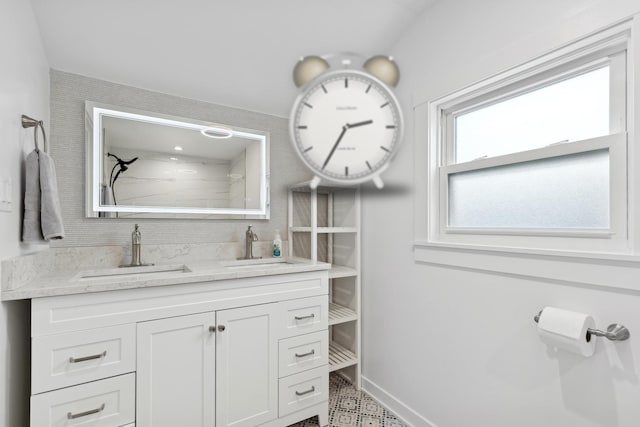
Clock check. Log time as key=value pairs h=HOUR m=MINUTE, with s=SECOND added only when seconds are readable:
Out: h=2 m=35
